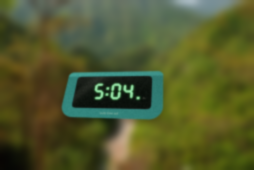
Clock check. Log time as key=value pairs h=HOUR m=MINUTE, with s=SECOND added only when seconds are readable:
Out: h=5 m=4
